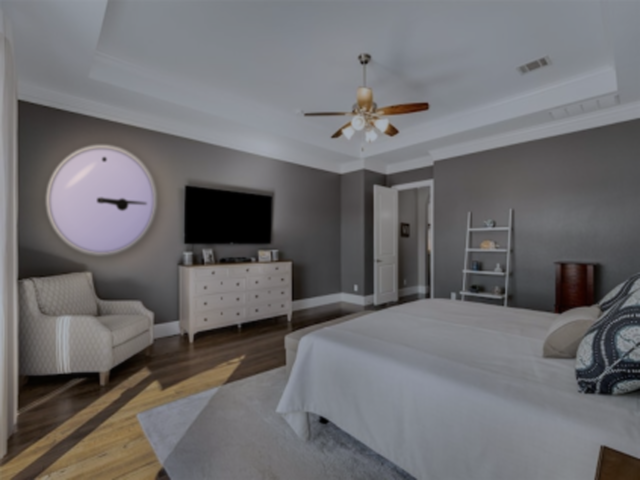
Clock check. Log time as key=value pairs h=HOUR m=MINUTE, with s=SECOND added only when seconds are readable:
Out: h=3 m=15
